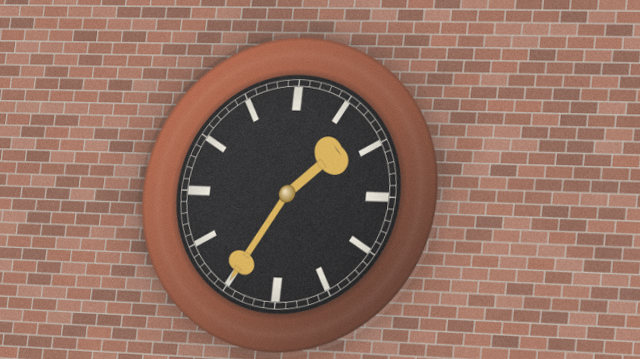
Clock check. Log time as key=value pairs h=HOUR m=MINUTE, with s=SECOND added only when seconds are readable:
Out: h=1 m=35
